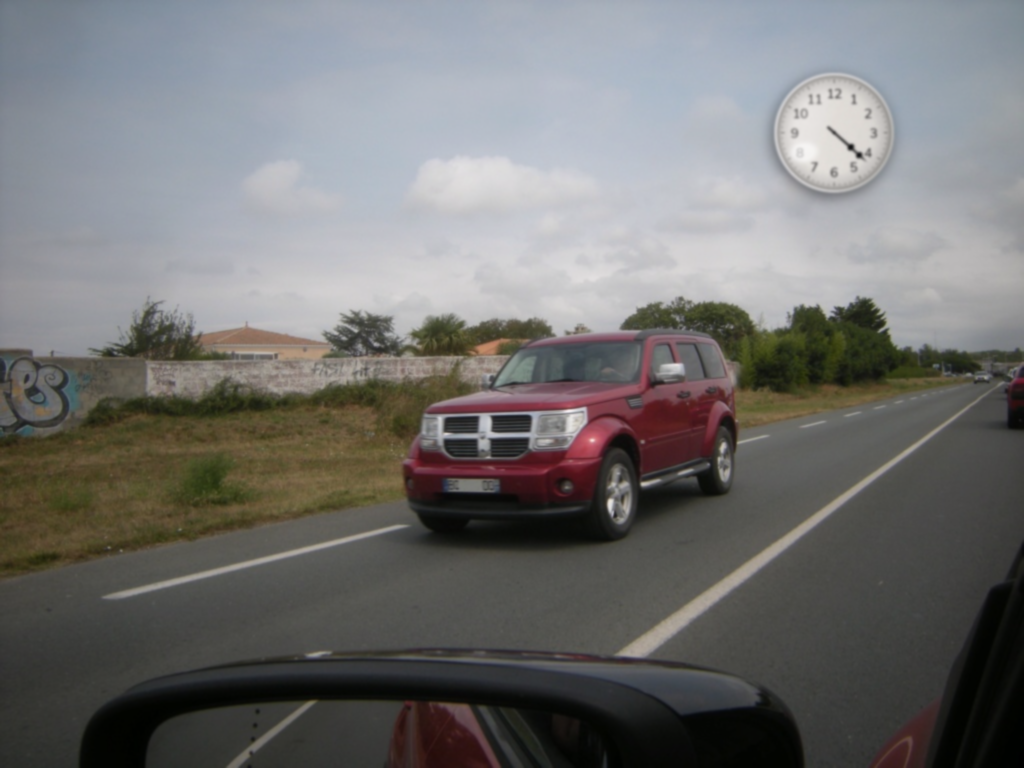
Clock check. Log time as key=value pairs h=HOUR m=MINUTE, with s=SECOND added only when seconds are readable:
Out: h=4 m=22
